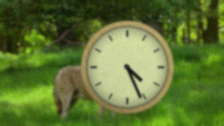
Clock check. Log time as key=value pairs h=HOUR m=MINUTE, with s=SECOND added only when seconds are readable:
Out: h=4 m=26
